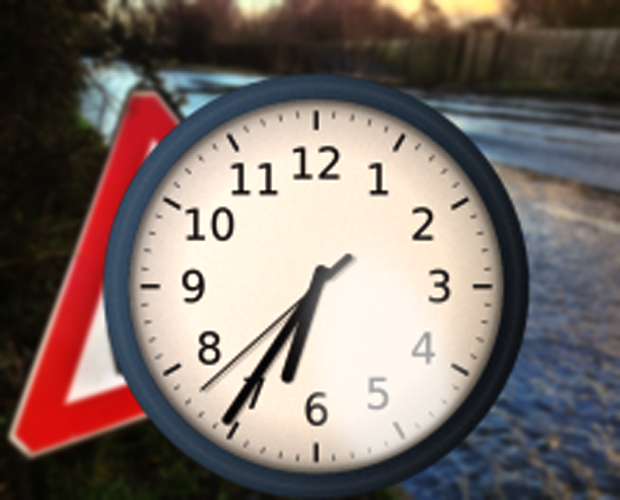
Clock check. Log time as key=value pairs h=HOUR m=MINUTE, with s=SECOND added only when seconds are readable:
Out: h=6 m=35 s=38
